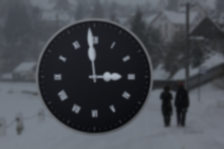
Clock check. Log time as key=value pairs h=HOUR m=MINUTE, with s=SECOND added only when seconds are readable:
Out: h=2 m=59
